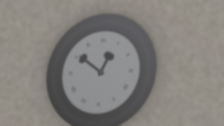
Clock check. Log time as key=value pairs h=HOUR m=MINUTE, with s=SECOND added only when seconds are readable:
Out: h=12 m=51
